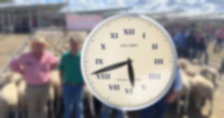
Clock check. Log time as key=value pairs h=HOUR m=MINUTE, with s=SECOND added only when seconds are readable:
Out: h=5 m=42
